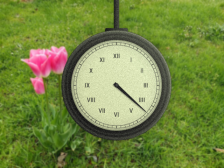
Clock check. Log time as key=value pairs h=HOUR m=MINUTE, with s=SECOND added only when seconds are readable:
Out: h=4 m=22
